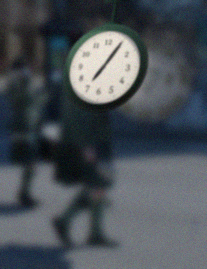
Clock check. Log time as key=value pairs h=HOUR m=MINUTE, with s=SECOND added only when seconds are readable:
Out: h=7 m=5
